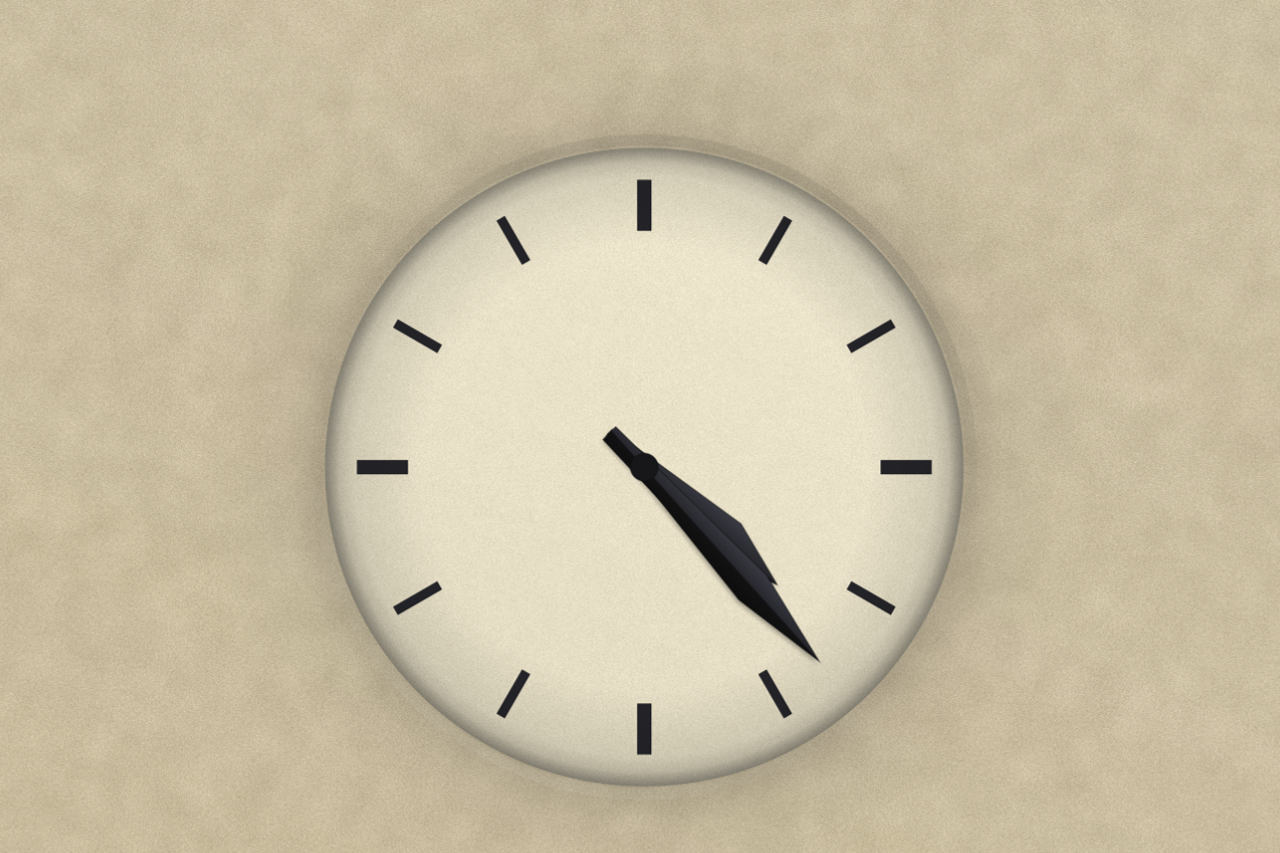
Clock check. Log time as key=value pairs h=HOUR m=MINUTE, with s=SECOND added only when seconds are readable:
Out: h=4 m=23
